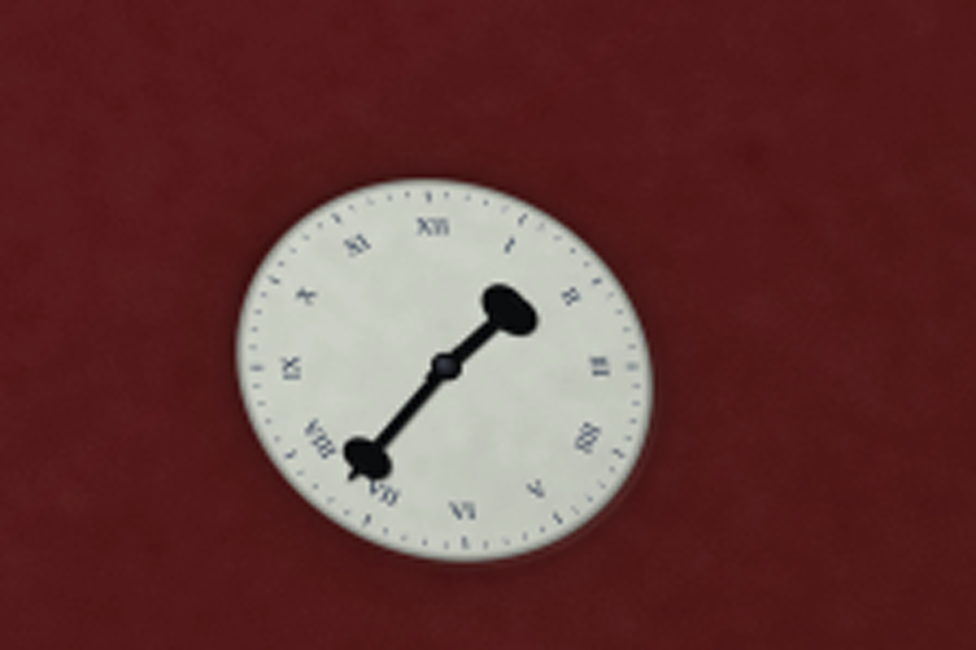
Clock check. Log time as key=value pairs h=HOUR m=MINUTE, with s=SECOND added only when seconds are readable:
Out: h=1 m=37
